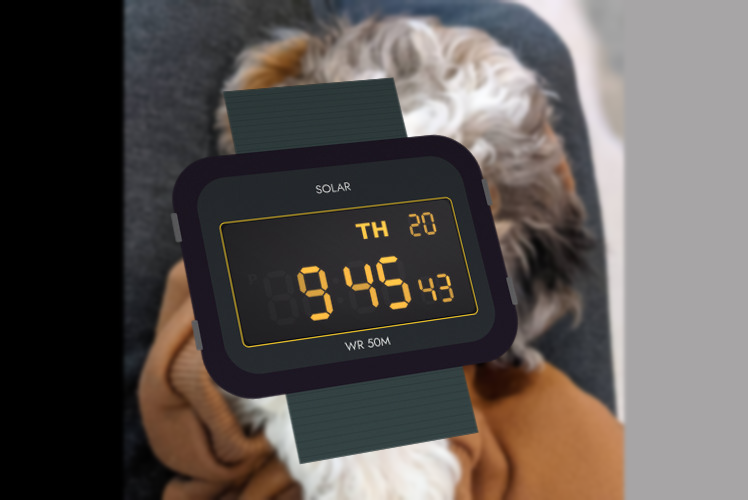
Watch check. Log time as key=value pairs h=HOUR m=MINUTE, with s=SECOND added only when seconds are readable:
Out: h=9 m=45 s=43
